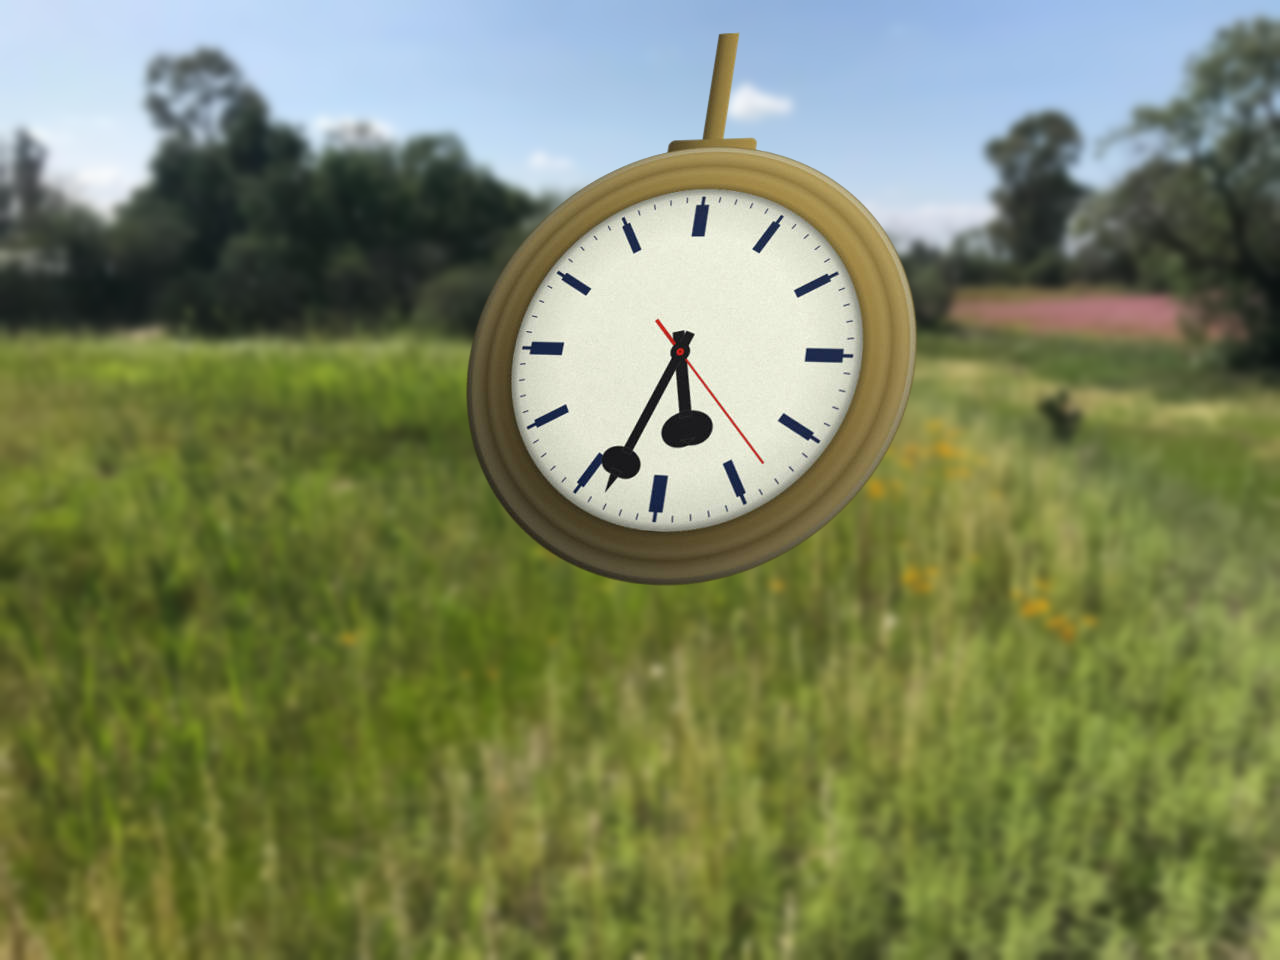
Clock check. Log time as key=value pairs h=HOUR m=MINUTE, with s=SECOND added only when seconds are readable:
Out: h=5 m=33 s=23
